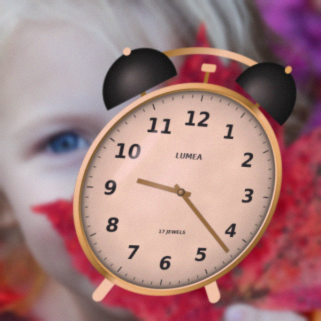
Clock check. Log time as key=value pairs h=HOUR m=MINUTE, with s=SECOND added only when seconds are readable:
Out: h=9 m=22
